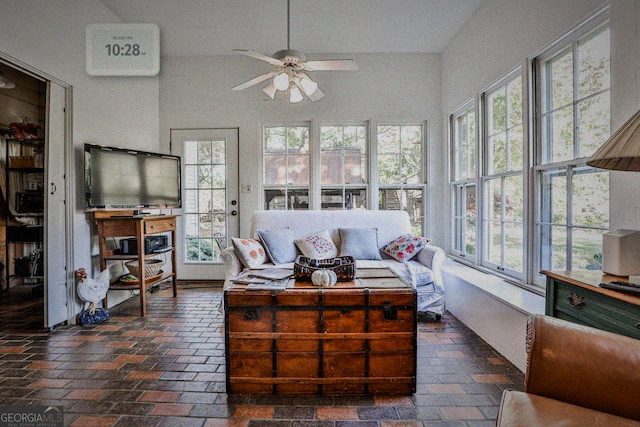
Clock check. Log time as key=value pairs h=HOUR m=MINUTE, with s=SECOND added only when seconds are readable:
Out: h=10 m=28
